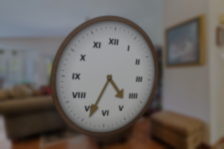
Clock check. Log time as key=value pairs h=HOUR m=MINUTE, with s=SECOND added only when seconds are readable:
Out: h=4 m=34
